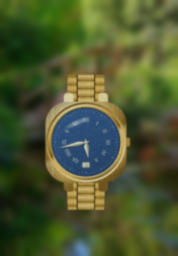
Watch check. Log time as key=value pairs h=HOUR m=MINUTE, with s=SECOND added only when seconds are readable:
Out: h=5 m=43
